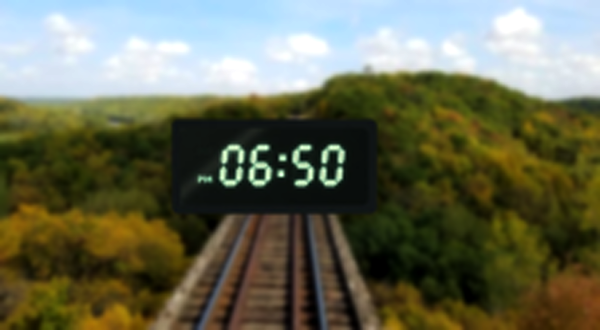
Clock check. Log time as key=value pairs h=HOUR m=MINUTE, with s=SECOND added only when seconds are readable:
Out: h=6 m=50
